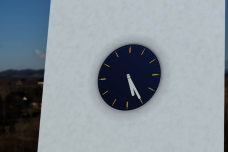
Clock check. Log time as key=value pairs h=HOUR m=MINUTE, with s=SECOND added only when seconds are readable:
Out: h=5 m=25
